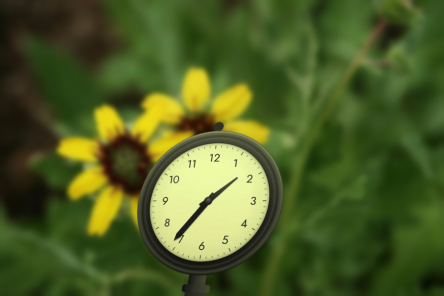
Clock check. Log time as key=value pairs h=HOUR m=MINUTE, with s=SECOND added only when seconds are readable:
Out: h=1 m=36
